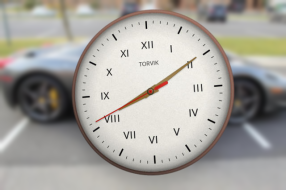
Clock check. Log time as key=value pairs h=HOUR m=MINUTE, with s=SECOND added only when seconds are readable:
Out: h=8 m=9 s=41
